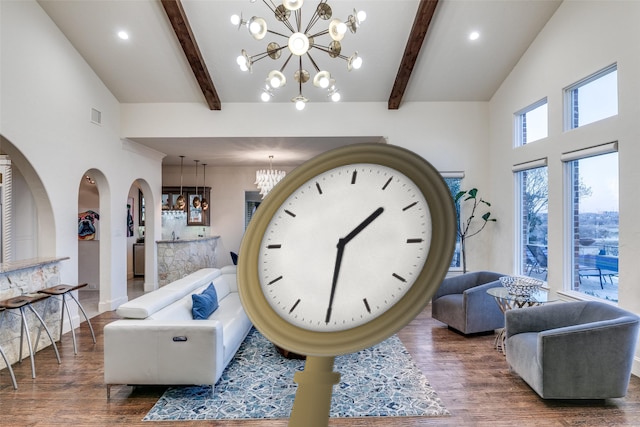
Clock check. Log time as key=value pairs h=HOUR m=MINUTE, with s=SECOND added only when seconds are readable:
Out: h=1 m=30
